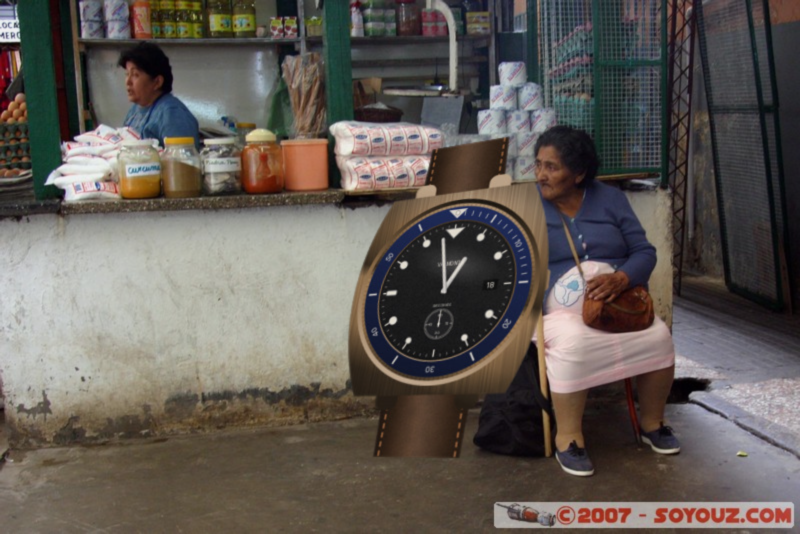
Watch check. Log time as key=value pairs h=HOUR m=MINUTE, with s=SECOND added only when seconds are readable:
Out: h=12 m=58
